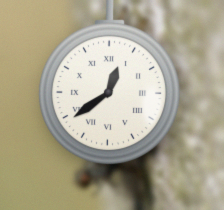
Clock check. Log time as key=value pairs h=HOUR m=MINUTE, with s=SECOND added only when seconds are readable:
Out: h=12 m=39
